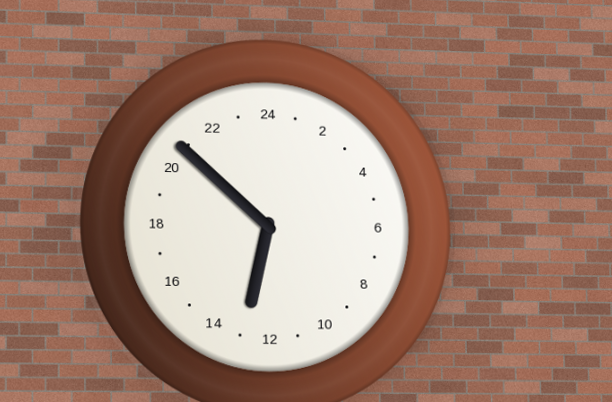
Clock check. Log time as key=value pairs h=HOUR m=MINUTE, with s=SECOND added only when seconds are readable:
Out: h=12 m=52
